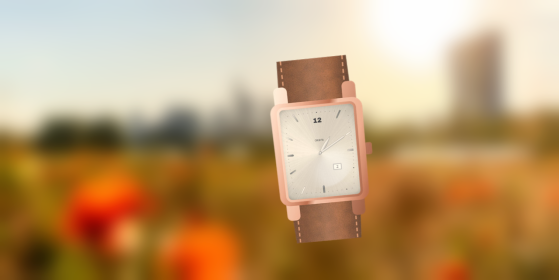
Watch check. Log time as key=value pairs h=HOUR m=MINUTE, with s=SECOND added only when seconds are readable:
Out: h=1 m=10
